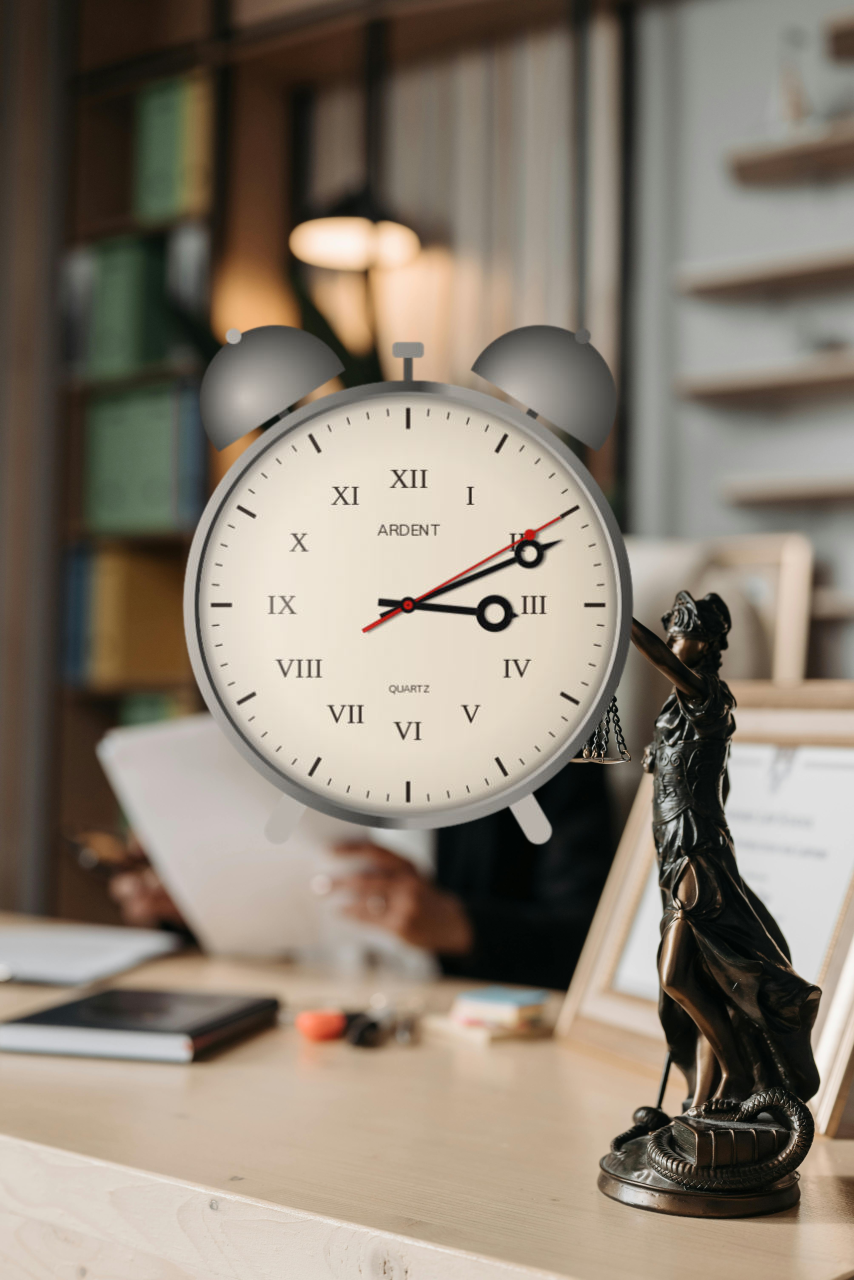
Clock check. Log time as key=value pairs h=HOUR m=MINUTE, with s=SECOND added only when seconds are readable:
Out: h=3 m=11 s=10
